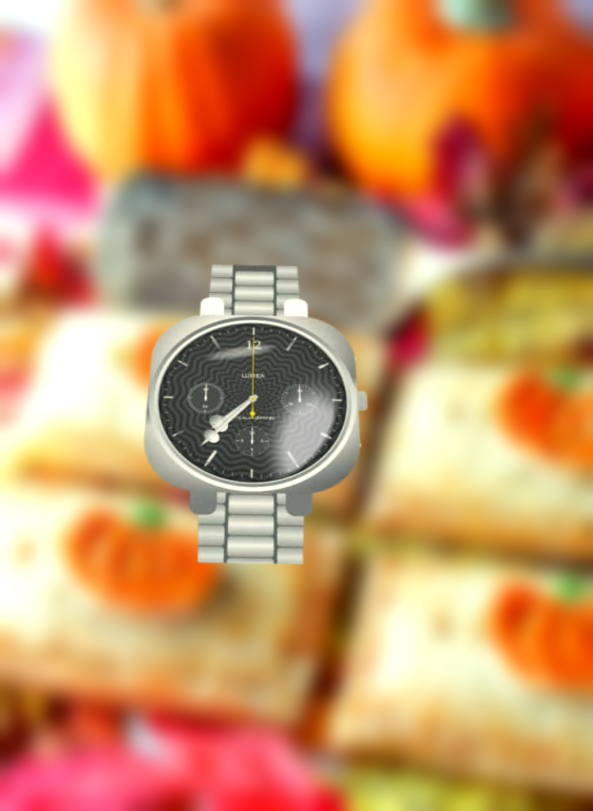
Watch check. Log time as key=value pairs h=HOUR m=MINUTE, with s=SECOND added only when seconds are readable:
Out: h=7 m=37
